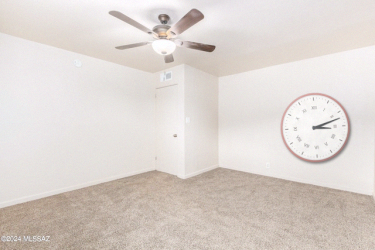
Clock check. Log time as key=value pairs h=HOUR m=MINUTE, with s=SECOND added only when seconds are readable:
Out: h=3 m=12
